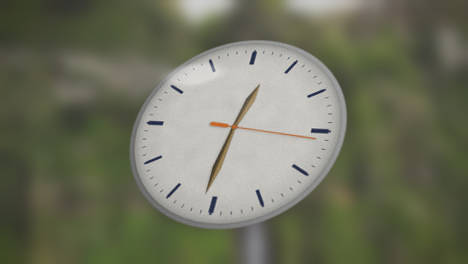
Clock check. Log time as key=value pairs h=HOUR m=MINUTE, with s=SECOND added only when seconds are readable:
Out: h=12 m=31 s=16
